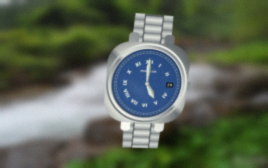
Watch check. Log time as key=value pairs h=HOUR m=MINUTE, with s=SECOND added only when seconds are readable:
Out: h=5 m=0
